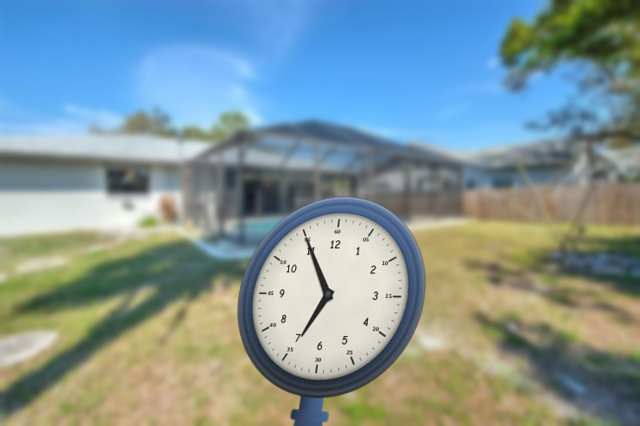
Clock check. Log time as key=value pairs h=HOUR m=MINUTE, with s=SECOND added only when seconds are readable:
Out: h=6 m=55
